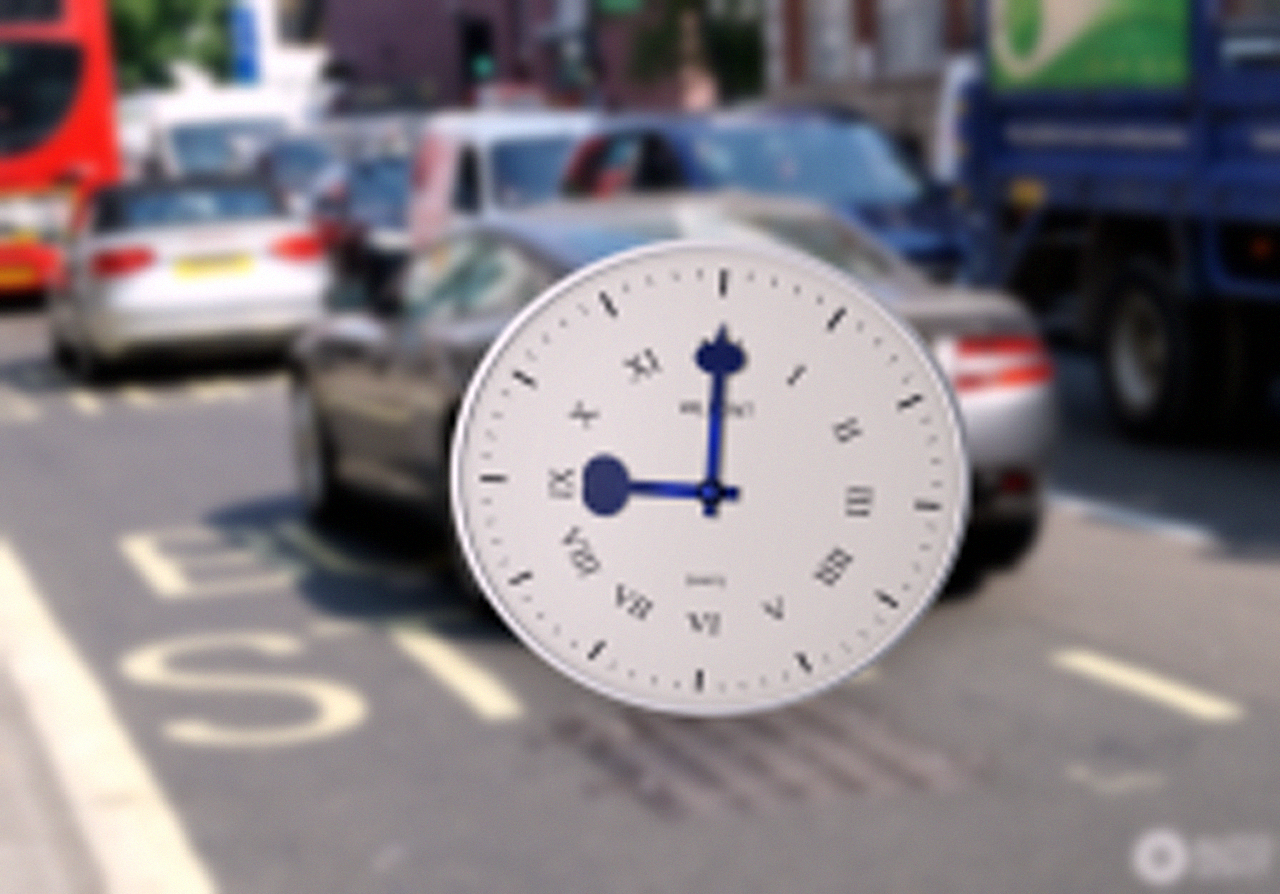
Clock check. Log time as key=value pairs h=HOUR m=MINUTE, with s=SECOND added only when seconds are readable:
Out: h=9 m=0
